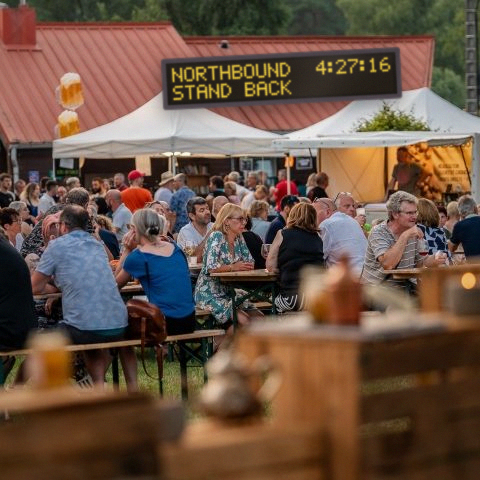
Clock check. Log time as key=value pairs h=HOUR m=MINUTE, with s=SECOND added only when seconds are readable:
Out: h=4 m=27 s=16
